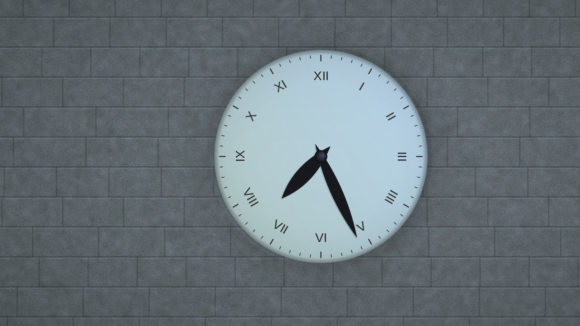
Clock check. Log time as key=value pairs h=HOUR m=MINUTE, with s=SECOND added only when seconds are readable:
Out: h=7 m=26
